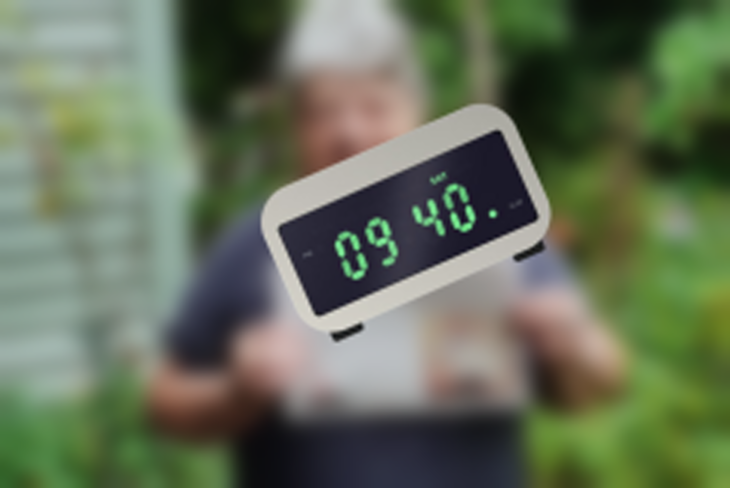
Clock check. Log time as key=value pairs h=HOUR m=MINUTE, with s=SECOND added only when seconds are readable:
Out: h=9 m=40
